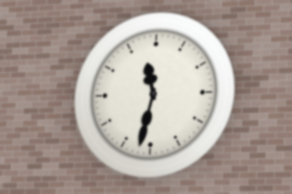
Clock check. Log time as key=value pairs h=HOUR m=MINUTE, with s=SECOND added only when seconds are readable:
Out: h=11 m=32
